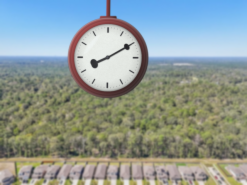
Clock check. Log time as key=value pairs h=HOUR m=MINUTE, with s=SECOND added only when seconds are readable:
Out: h=8 m=10
